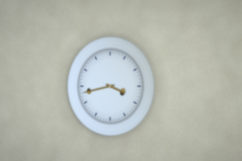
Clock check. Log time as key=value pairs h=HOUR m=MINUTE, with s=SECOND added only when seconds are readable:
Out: h=3 m=43
